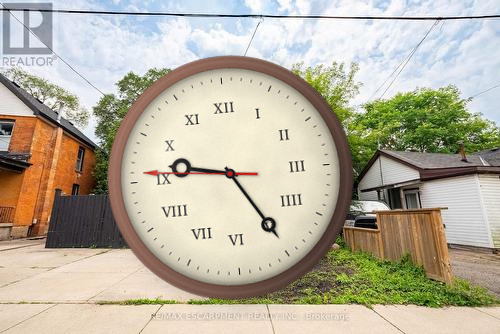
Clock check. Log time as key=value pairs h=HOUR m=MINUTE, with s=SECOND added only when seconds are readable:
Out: h=9 m=24 s=46
